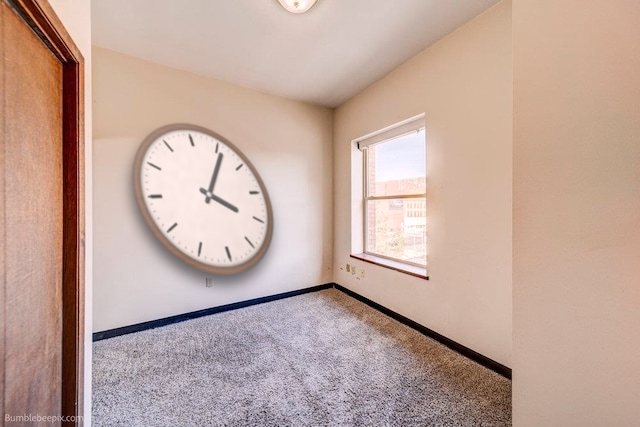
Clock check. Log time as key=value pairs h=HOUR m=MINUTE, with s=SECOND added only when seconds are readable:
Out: h=4 m=6
